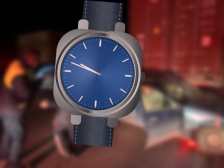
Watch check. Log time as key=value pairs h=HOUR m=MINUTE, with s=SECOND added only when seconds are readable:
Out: h=9 m=48
